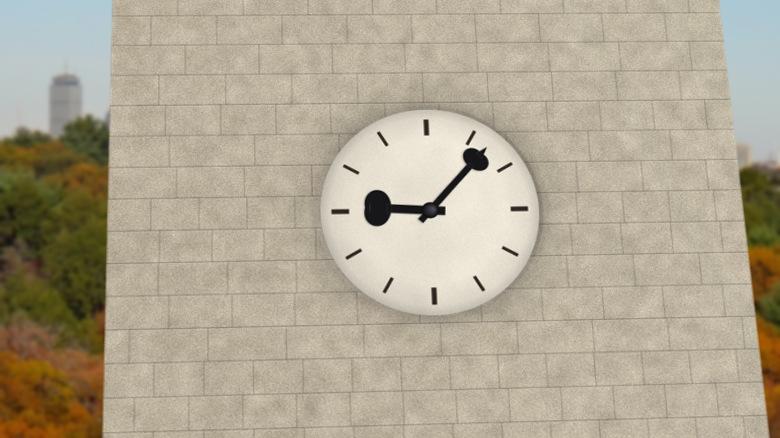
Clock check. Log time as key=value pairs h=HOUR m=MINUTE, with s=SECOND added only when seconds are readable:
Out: h=9 m=7
